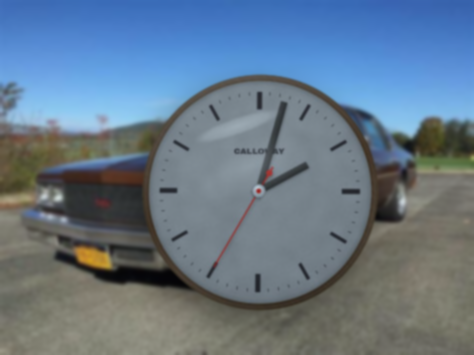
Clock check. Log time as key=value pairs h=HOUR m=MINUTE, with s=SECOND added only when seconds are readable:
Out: h=2 m=2 s=35
